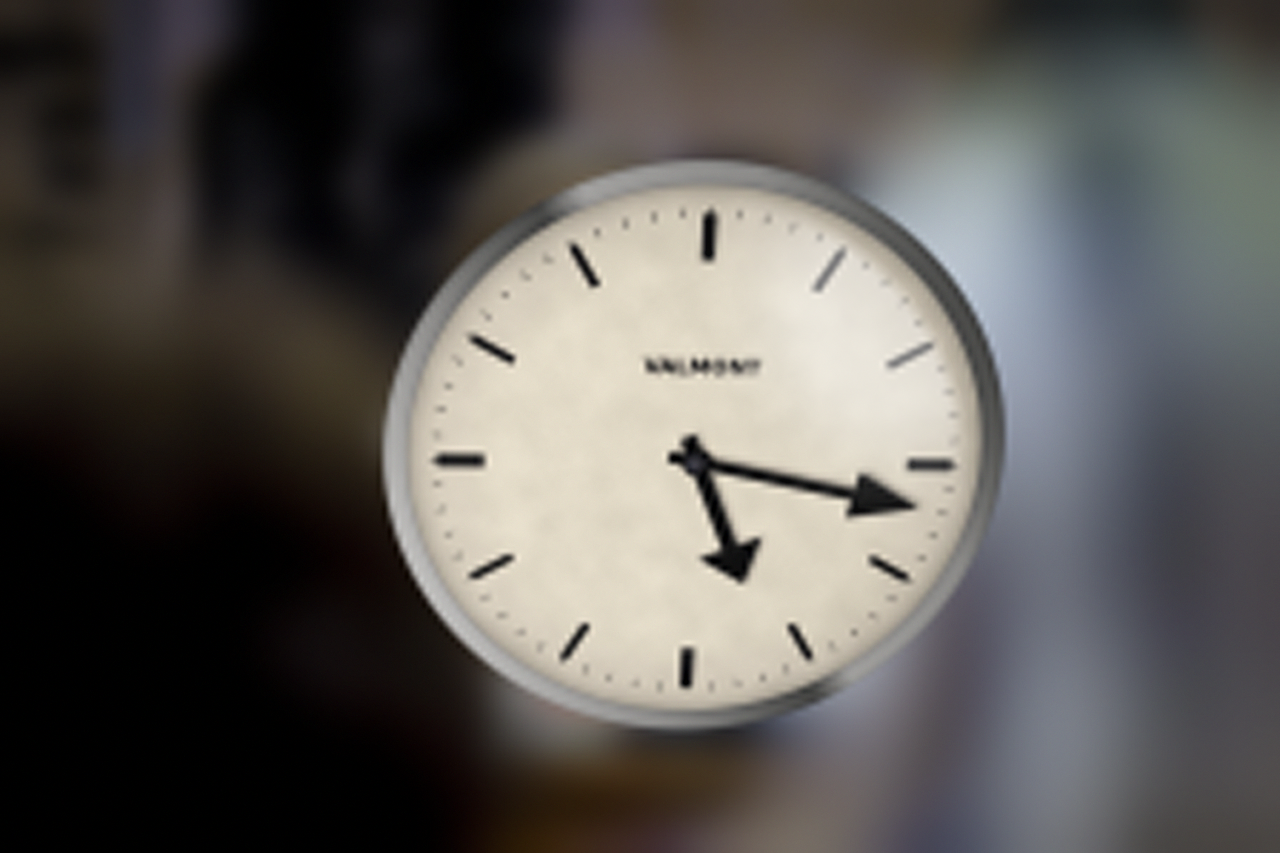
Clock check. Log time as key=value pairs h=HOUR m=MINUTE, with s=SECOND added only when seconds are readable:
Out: h=5 m=17
